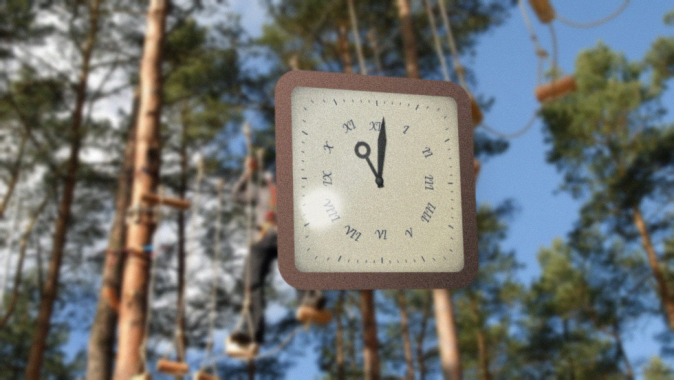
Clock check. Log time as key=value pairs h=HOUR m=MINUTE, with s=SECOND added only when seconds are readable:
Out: h=11 m=1
